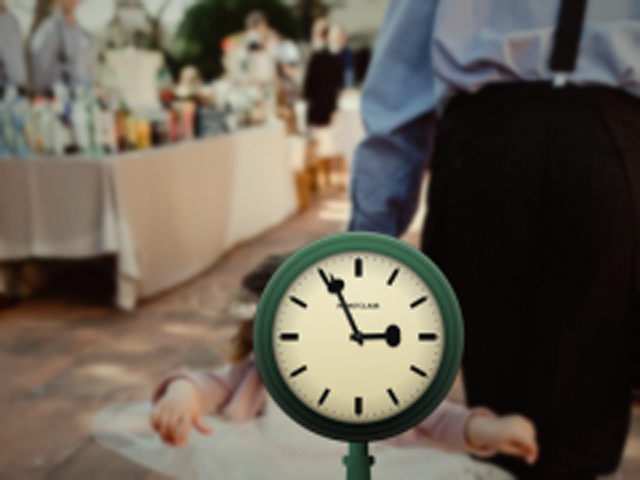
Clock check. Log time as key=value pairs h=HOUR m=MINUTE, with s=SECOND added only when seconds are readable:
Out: h=2 m=56
